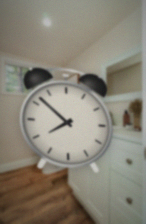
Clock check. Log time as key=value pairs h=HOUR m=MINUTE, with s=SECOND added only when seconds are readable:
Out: h=7 m=52
